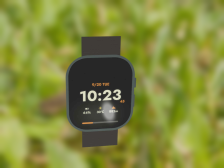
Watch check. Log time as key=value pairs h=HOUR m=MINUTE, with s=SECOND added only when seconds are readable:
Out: h=10 m=23
